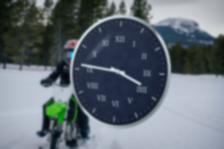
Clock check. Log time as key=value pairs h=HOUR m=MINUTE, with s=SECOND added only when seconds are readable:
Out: h=3 m=46
